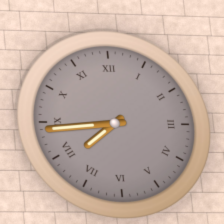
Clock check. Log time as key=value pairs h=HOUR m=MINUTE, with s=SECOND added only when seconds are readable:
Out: h=7 m=44
